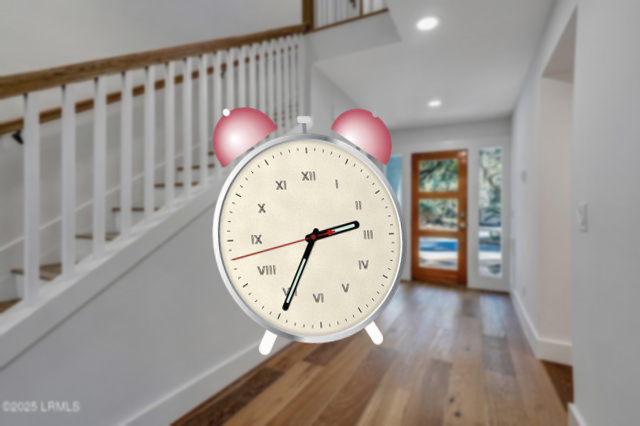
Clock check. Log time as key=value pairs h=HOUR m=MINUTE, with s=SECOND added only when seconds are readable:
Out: h=2 m=34 s=43
